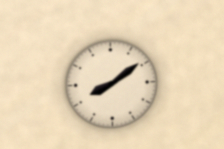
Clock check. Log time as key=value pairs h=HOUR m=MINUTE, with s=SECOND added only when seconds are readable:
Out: h=8 m=9
